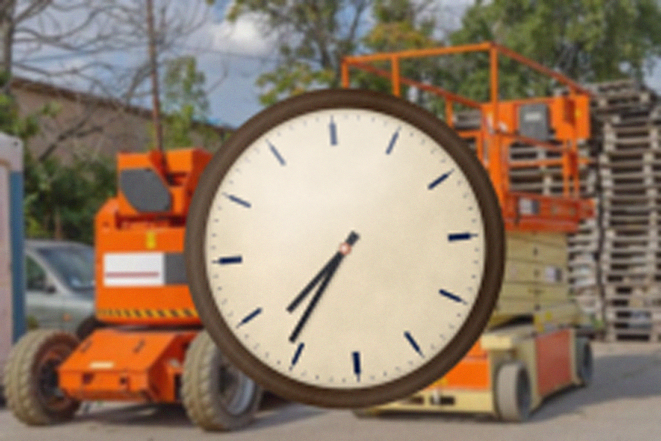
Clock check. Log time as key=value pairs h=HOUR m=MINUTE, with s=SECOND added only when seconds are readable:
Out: h=7 m=36
